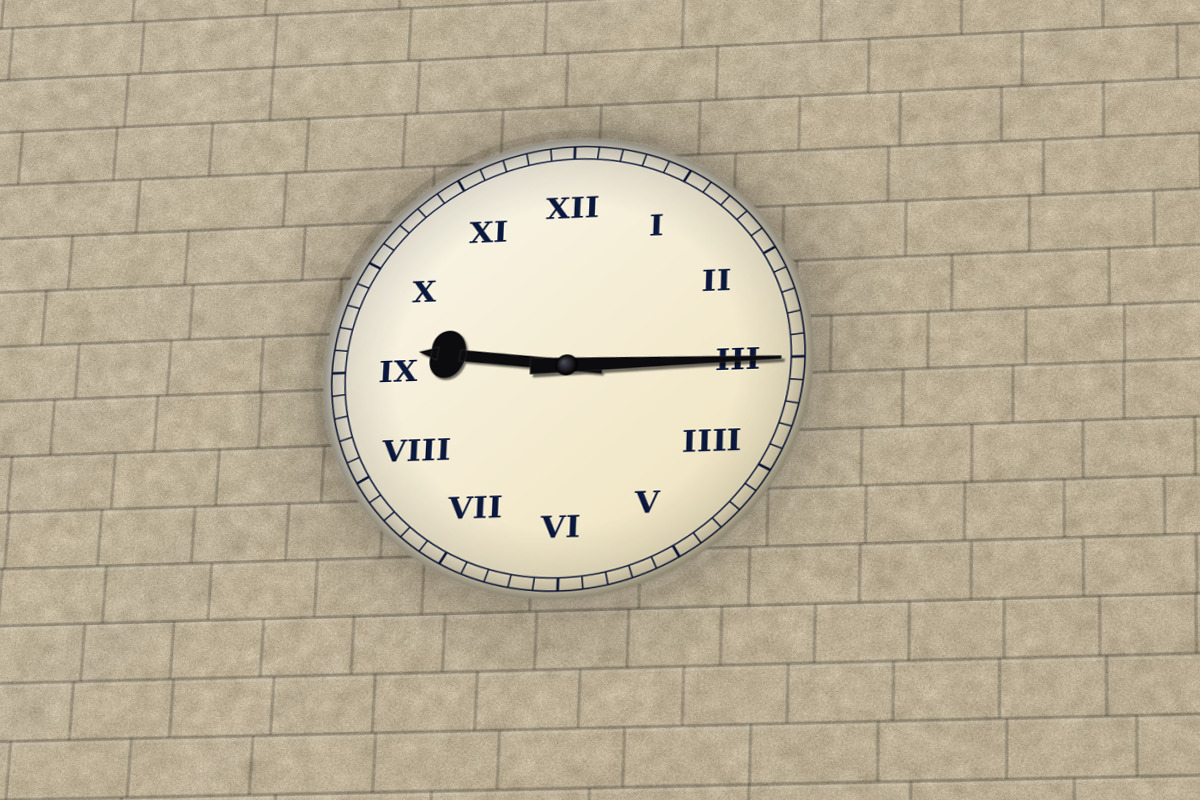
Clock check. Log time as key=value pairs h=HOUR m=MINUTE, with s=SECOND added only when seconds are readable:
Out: h=9 m=15
